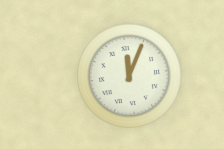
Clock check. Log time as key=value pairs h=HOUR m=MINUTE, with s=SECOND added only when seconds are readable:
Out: h=12 m=5
